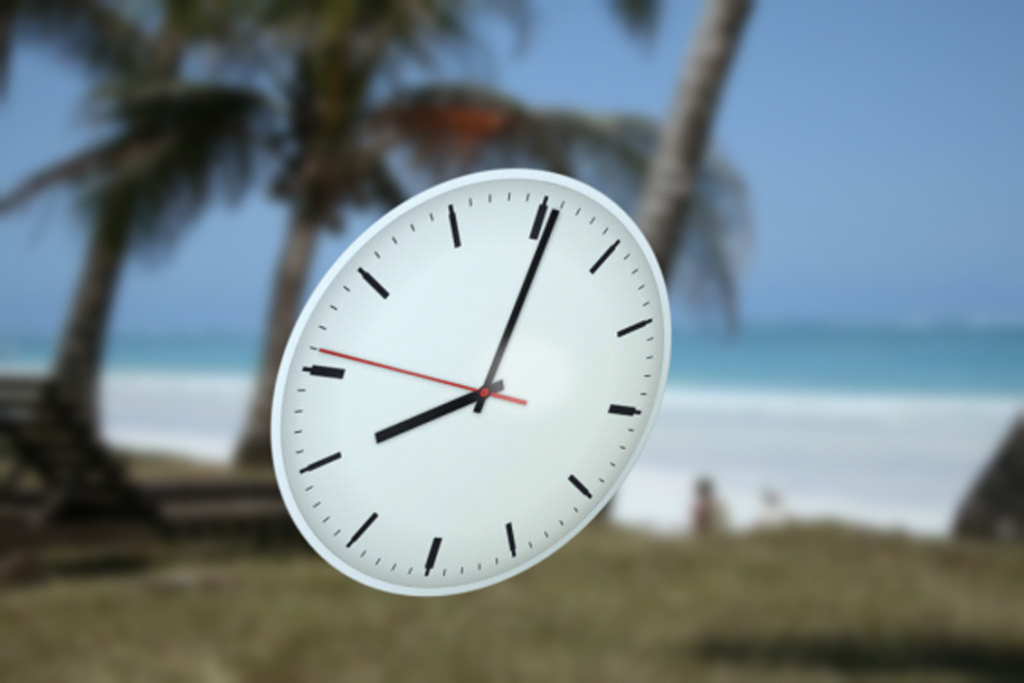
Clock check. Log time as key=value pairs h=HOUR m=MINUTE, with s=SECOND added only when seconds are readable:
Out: h=8 m=0 s=46
